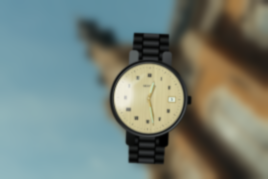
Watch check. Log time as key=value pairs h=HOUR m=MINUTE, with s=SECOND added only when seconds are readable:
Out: h=12 m=28
